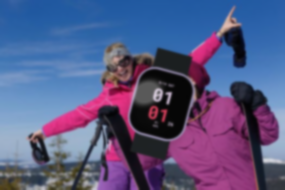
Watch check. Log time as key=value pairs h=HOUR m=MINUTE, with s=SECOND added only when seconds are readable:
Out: h=1 m=1
